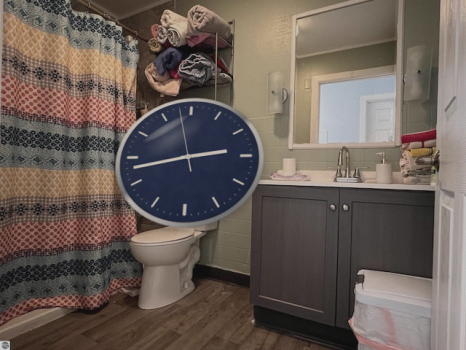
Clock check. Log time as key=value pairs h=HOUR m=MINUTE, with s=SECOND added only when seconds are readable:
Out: h=2 m=42 s=58
